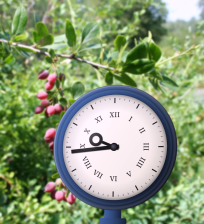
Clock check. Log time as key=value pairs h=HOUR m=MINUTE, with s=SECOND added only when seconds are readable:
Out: h=9 m=44
